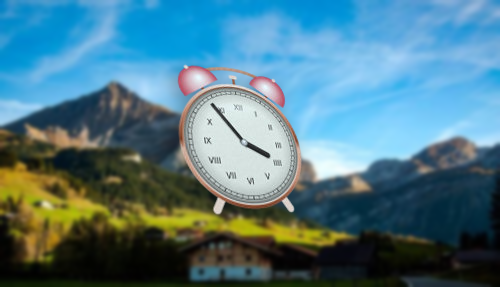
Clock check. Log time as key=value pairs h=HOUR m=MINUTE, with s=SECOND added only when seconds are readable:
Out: h=3 m=54
